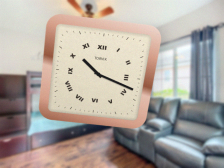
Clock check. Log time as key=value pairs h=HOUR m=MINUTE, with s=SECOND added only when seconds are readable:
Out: h=10 m=18
